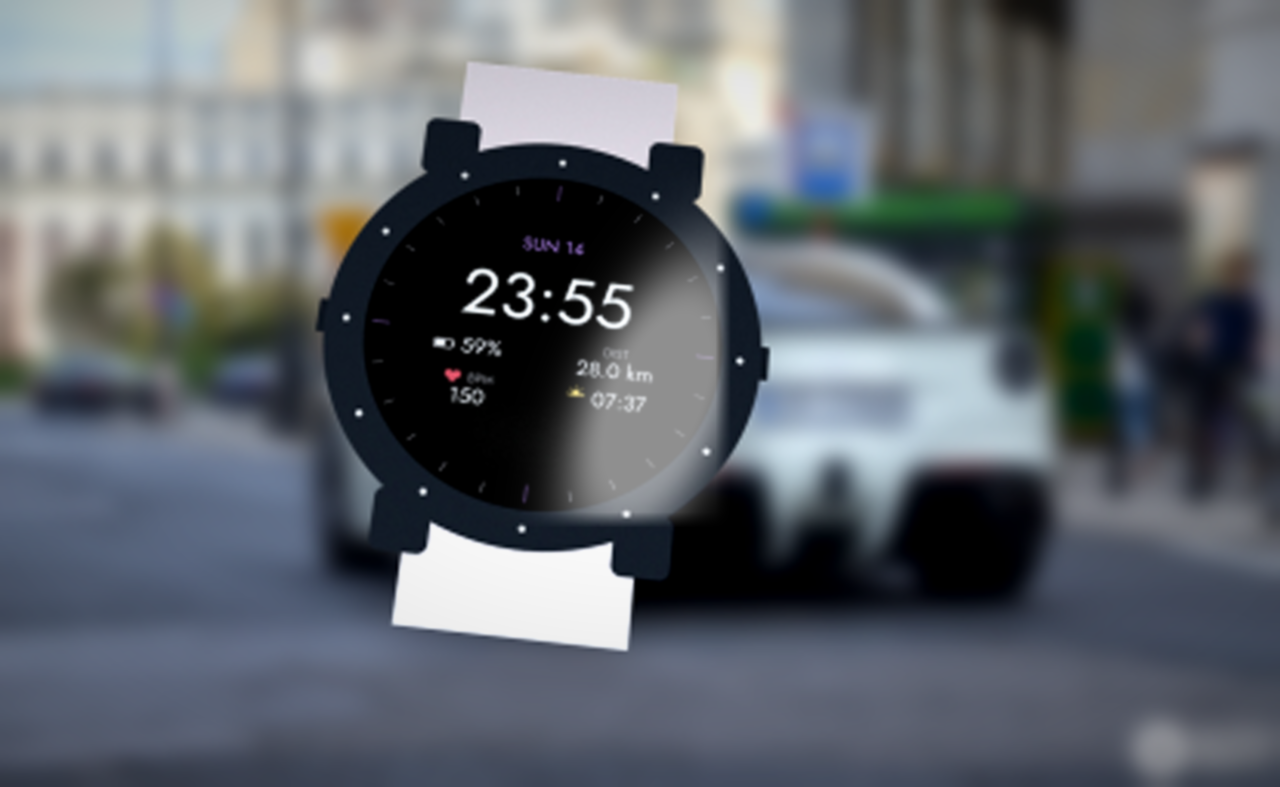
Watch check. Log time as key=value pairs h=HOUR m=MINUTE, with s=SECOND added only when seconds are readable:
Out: h=23 m=55
